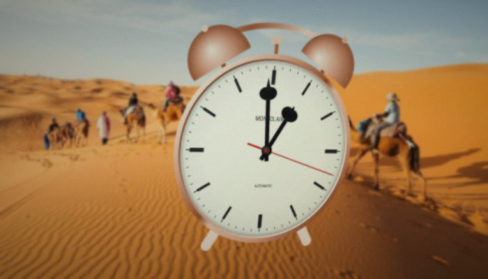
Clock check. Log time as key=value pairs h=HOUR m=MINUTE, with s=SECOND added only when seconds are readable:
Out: h=12 m=59 s=18
